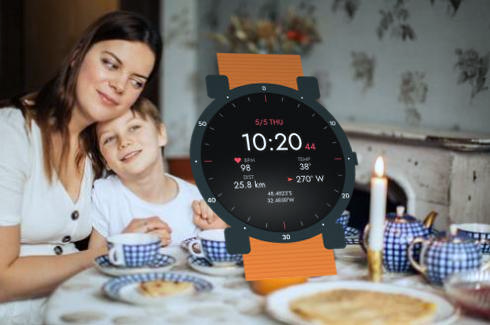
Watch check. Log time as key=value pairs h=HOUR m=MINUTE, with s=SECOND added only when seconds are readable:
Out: h=10 m=20 s=44
